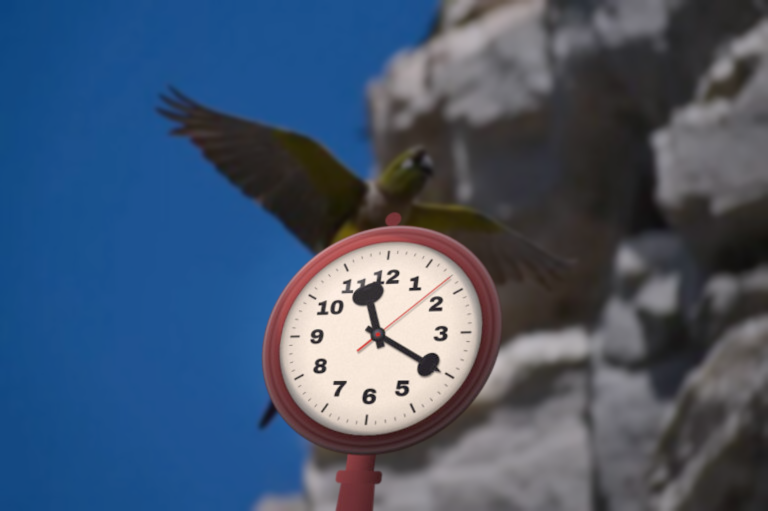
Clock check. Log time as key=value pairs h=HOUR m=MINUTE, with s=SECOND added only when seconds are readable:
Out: h=11 m=20 s=8
